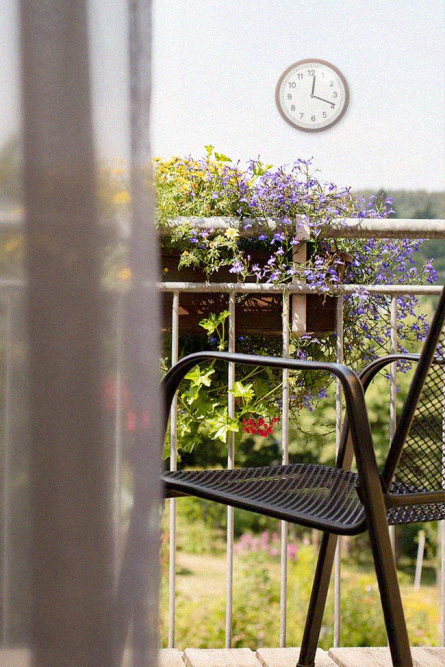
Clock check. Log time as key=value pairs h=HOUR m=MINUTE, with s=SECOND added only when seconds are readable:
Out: h=12 m=19
